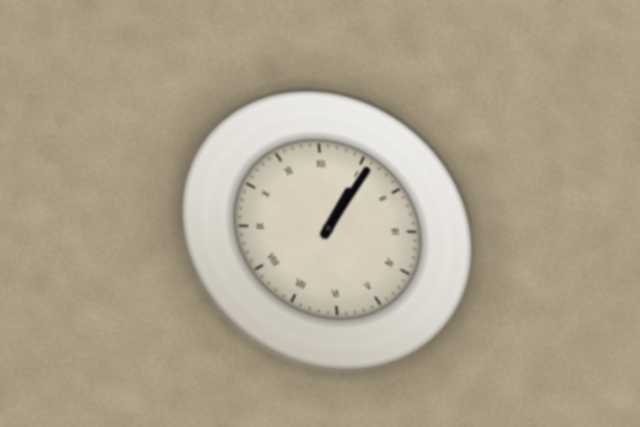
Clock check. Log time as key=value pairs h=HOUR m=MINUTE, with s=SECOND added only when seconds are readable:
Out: h=1 m=6
